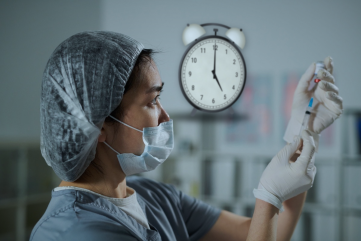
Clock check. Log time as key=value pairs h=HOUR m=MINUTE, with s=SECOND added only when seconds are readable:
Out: h=5 m=0
